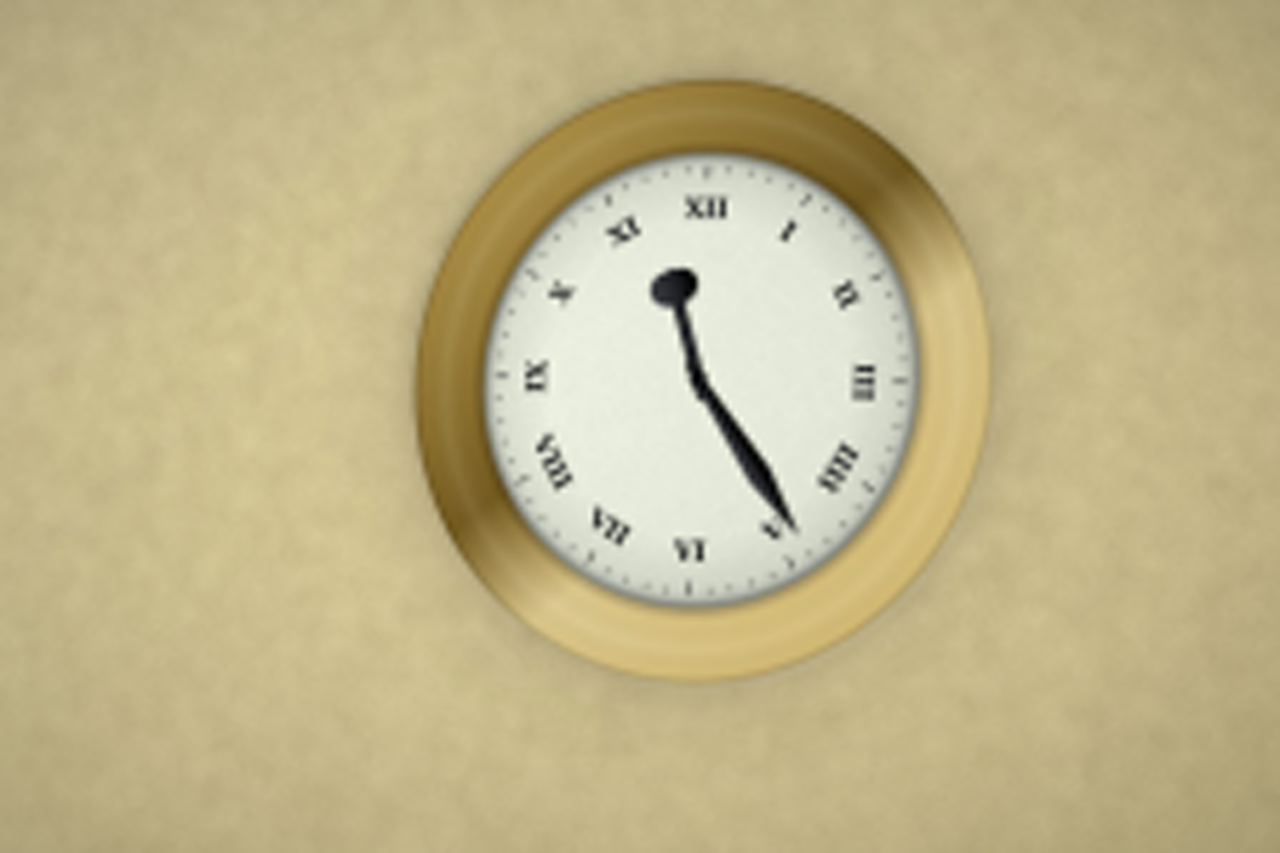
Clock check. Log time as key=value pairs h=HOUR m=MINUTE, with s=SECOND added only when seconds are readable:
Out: h=11 m=24
